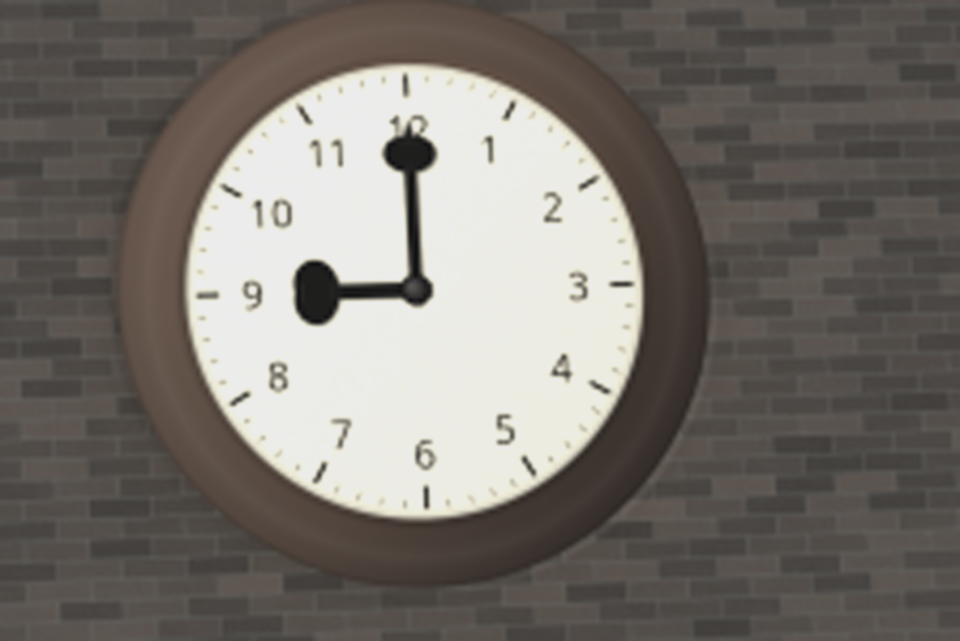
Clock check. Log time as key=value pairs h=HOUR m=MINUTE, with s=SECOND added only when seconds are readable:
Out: h=9 m=0
